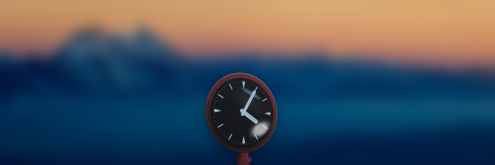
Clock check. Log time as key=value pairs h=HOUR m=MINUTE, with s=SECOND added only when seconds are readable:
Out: h=4 m=5
